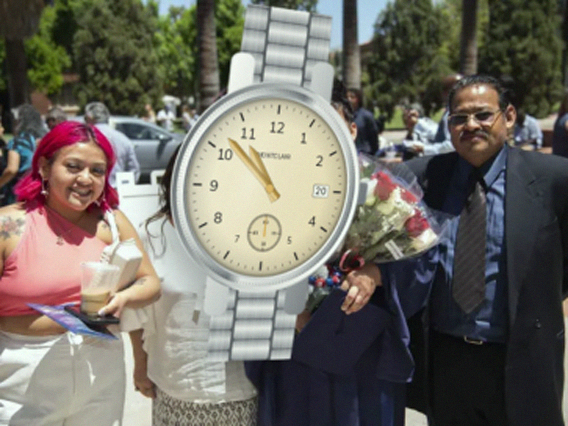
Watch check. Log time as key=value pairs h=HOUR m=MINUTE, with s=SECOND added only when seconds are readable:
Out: h=10 m=52
